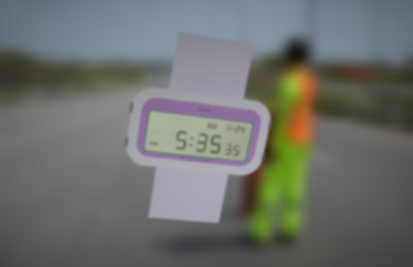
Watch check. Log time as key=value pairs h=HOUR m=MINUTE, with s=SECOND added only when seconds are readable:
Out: h=5 m=35
